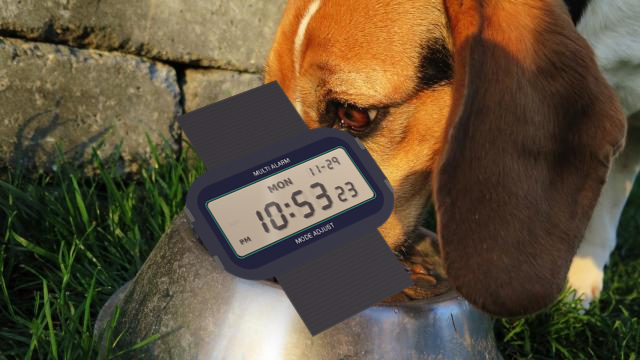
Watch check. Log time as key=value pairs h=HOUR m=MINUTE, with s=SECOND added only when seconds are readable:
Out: h=10 m=53 s=23
